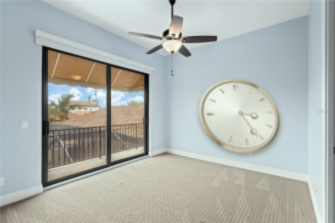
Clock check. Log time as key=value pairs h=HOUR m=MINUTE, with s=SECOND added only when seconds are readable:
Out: h=3 m=26
